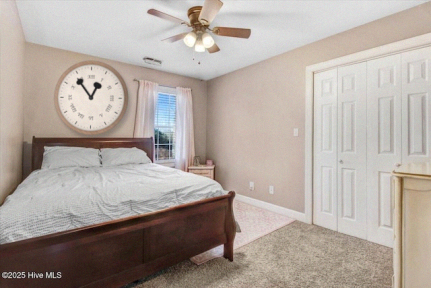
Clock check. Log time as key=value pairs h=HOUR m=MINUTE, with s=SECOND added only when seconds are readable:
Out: h=12 m=54
